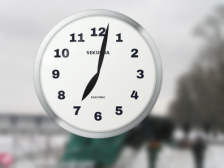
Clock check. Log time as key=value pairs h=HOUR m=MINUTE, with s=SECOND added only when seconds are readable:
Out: h=7 m=2
